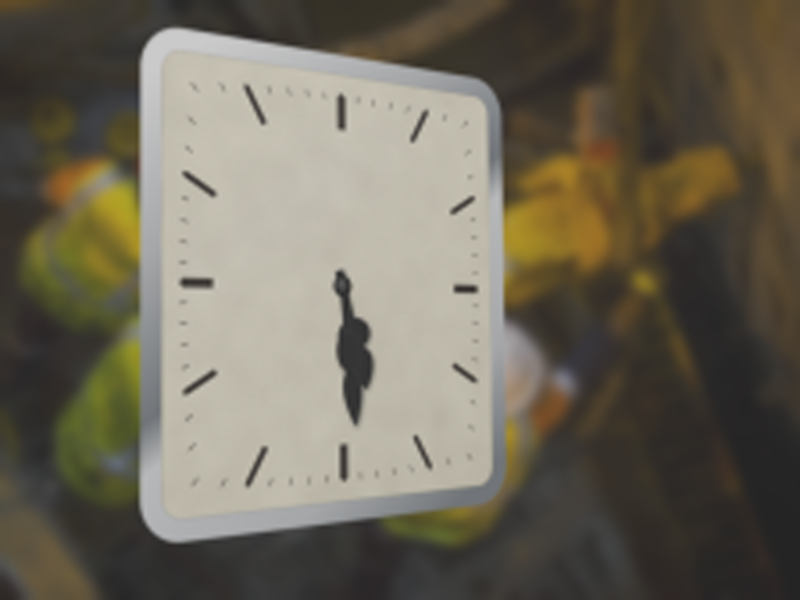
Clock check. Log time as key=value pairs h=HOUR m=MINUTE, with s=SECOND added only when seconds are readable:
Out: h=5 m=29
